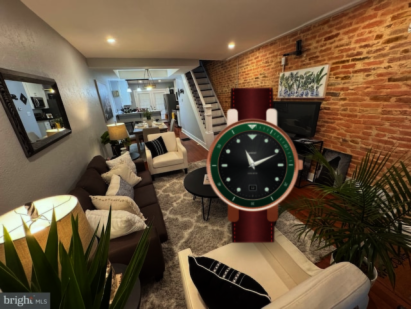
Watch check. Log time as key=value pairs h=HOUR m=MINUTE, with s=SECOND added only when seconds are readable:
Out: h=11 m=11
